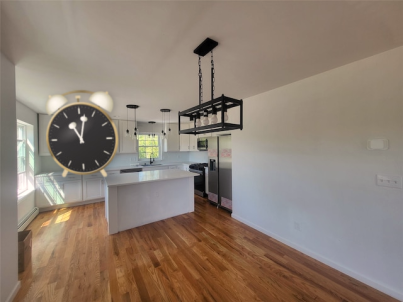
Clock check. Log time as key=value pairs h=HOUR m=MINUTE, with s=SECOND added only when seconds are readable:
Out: h=11 m=2
